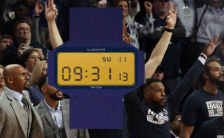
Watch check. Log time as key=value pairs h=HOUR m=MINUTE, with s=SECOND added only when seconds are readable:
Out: h=9 m=31 s=13
